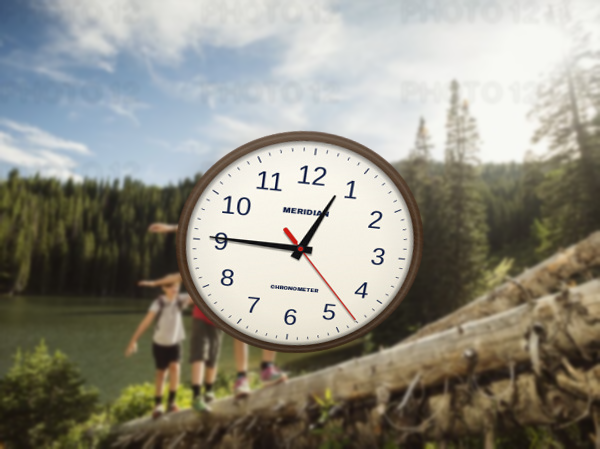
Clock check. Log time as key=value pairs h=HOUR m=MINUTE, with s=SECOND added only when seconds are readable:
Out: h=12 m=45 s=23
